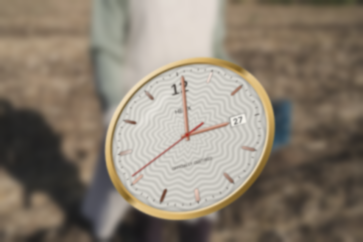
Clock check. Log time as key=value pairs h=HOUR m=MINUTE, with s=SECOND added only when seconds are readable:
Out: h=3 m=0 s=41
